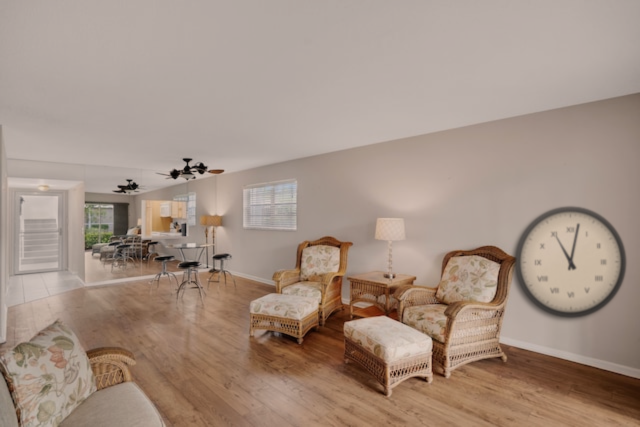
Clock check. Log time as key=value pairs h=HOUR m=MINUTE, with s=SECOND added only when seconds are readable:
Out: h=11 m=2
